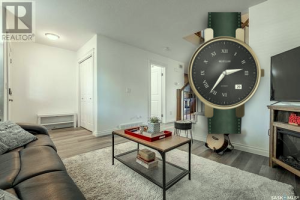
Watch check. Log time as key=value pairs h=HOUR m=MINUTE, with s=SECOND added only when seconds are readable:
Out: h=2 m=36
